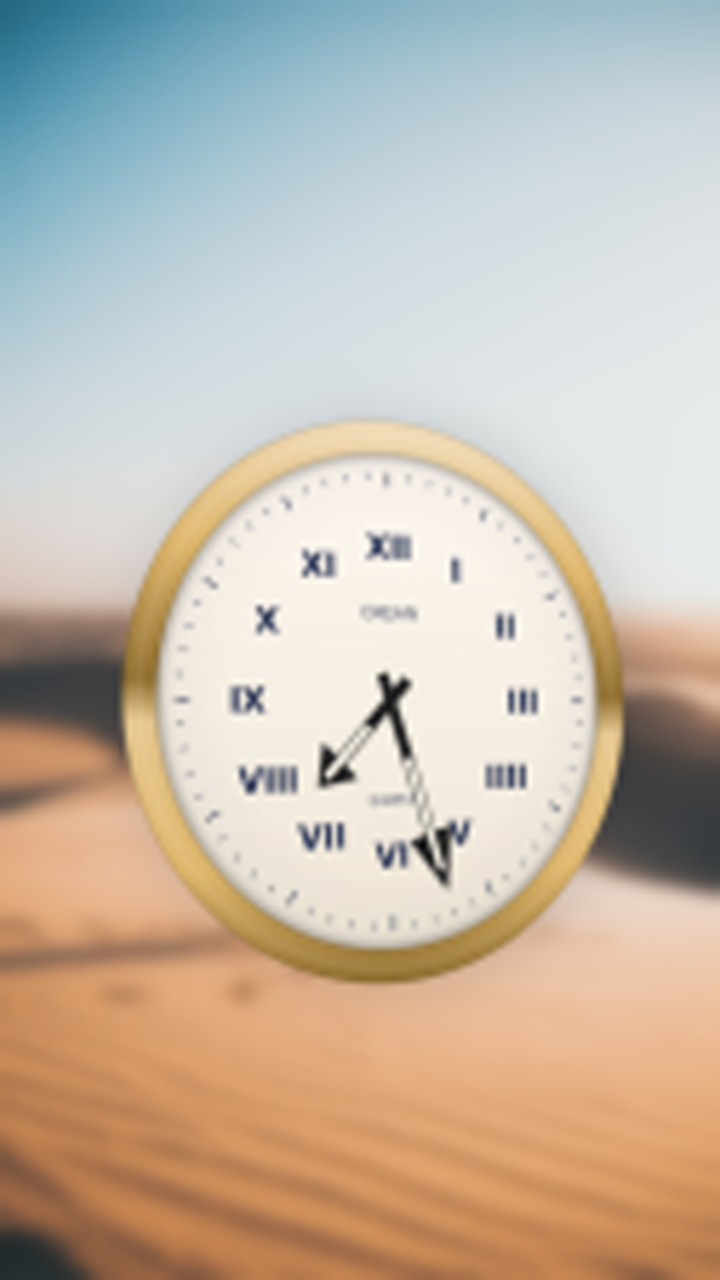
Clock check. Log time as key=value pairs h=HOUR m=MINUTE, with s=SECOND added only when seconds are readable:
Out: h=7 m=27
